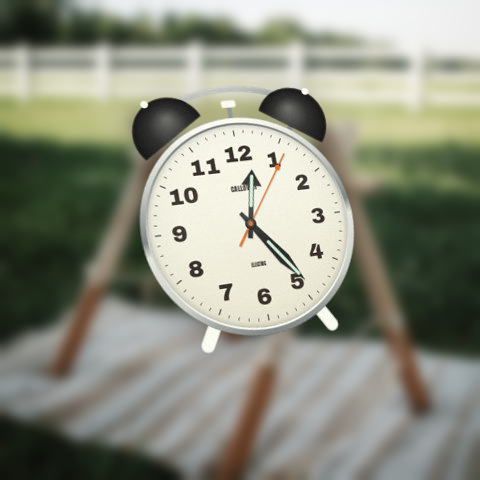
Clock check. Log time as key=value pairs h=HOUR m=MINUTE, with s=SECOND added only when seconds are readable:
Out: h=12 m=24 s=6
